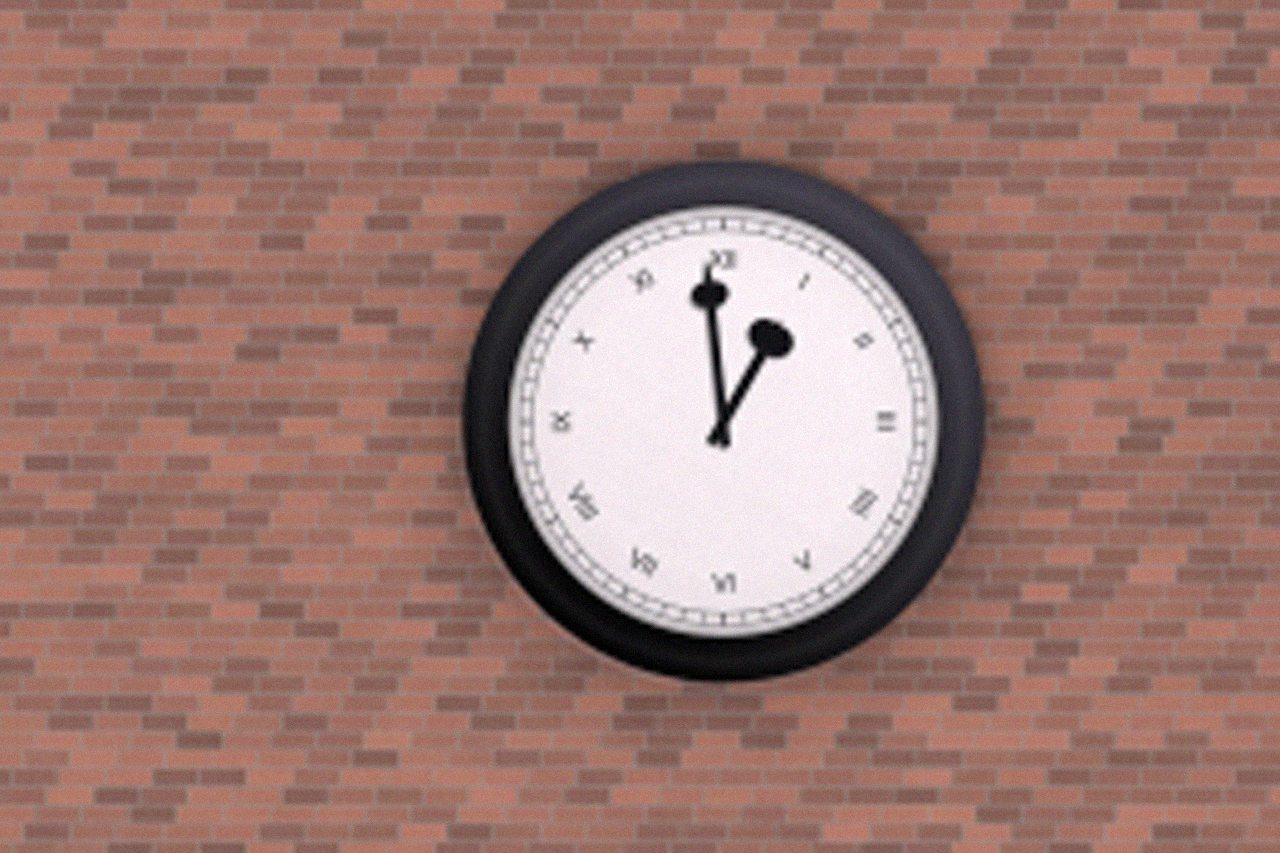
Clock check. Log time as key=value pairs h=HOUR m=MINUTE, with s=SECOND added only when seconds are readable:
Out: h=12 m=59
